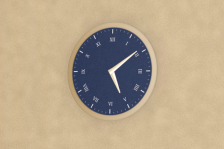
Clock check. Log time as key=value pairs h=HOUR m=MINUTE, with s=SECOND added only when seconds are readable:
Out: h=5 m=9
